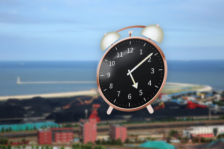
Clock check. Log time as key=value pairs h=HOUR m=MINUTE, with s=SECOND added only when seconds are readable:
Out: h=5 m=9
